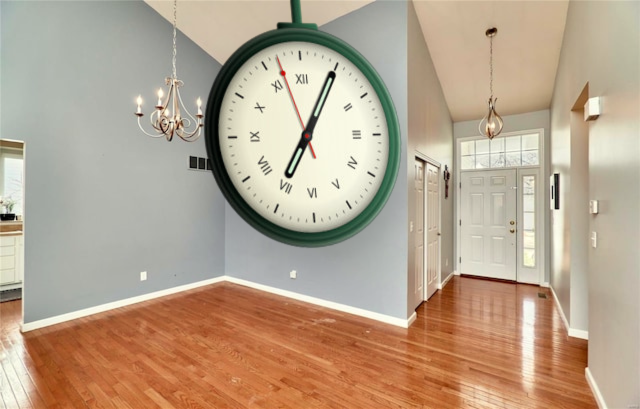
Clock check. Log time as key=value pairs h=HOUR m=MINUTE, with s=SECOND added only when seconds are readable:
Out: h=7 m=4 s=57
